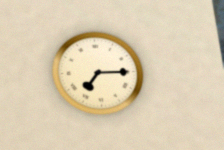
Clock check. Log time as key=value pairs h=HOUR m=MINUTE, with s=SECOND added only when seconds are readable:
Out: h=7 m=15
